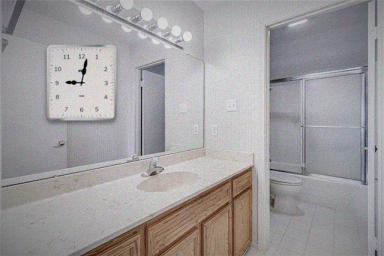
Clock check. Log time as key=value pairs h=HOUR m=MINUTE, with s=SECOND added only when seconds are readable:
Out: h=9 m=2
